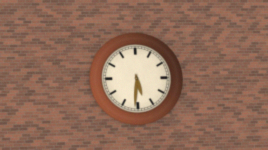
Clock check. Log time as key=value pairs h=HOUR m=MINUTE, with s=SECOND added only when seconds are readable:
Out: h=5 m=31
